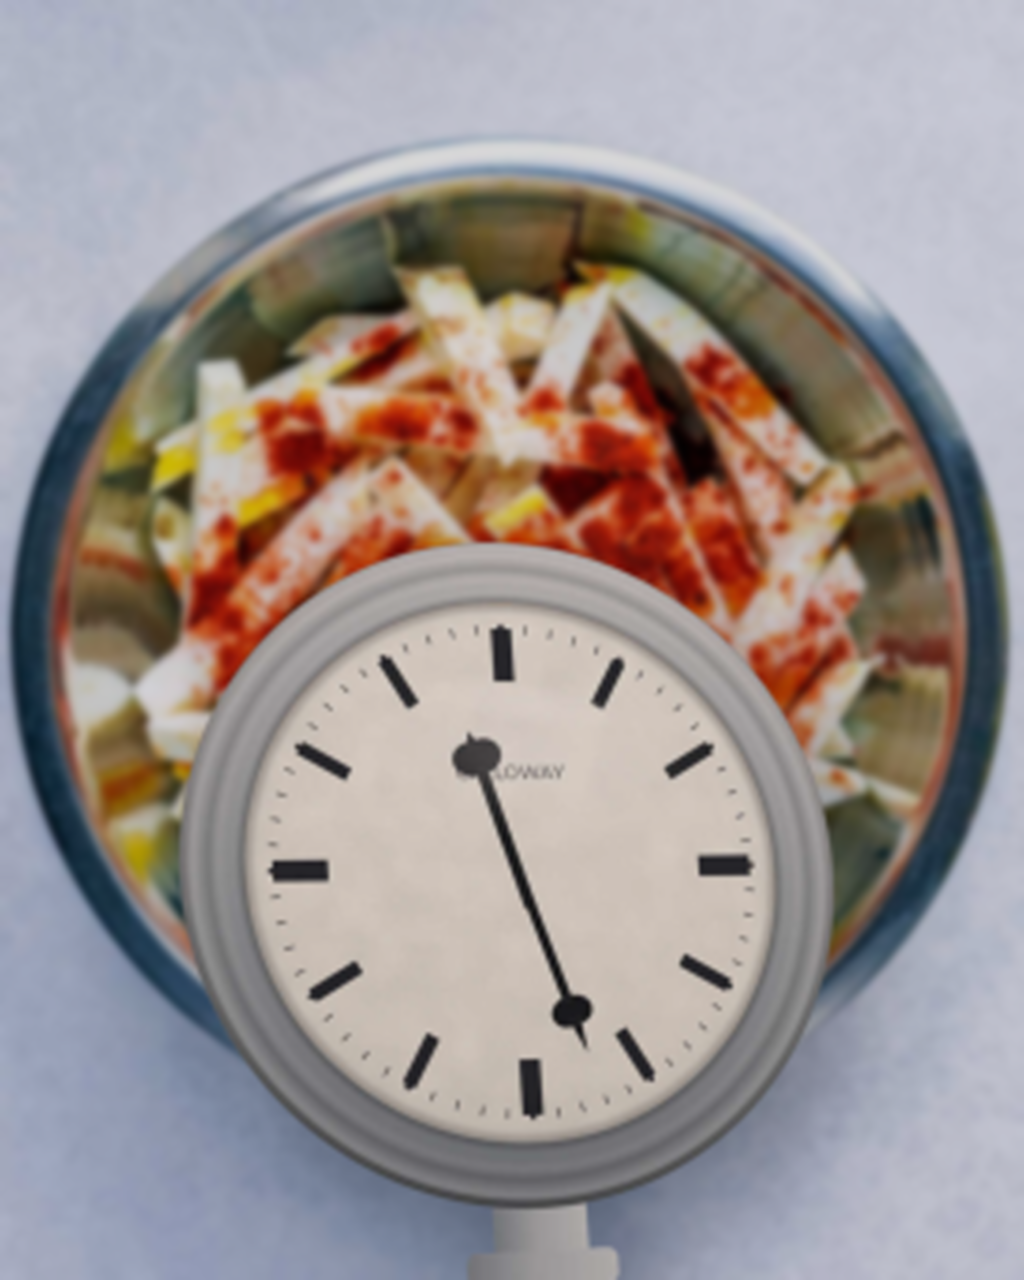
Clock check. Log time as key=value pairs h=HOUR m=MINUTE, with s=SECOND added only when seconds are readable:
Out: h=11 m=27
